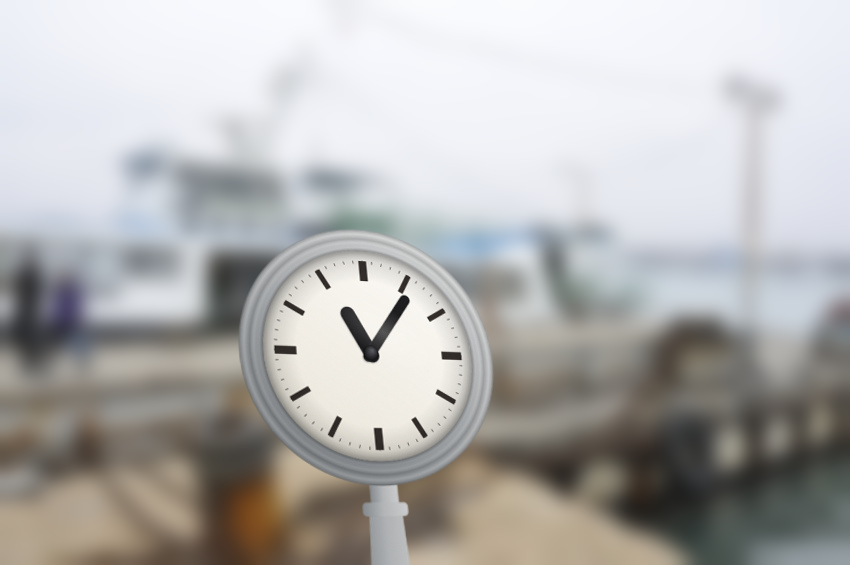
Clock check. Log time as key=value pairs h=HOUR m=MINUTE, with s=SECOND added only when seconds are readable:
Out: h=11 m=6
